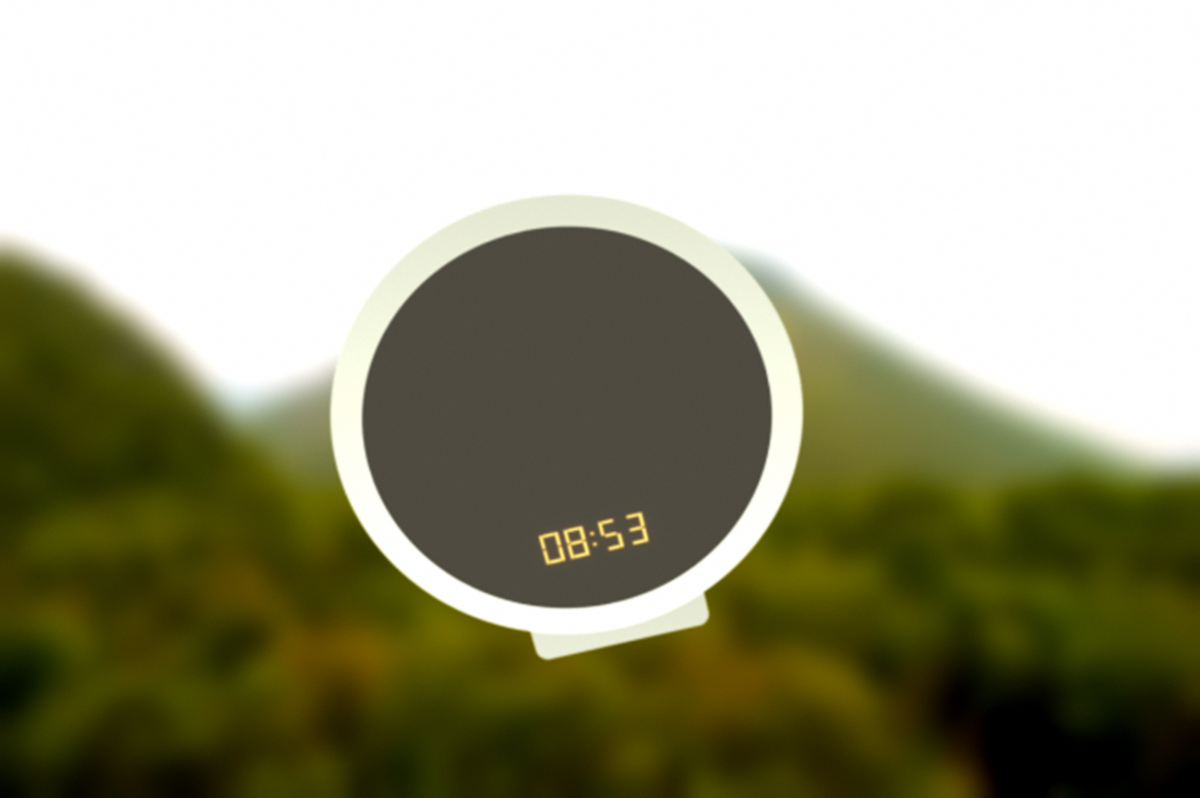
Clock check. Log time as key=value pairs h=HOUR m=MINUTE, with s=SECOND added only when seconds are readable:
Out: h=8 m=53
